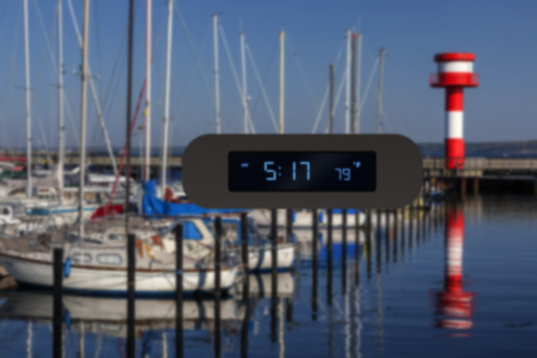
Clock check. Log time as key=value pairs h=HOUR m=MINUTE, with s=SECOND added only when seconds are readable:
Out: h=5 m=17
